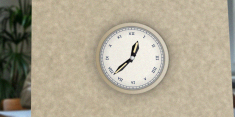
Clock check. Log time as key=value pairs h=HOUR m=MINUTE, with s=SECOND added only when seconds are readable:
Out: h=12 m=38
